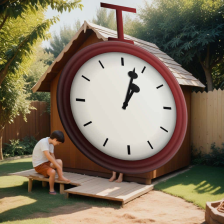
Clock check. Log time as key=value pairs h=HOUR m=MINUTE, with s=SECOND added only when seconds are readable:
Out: h=1 m=3
